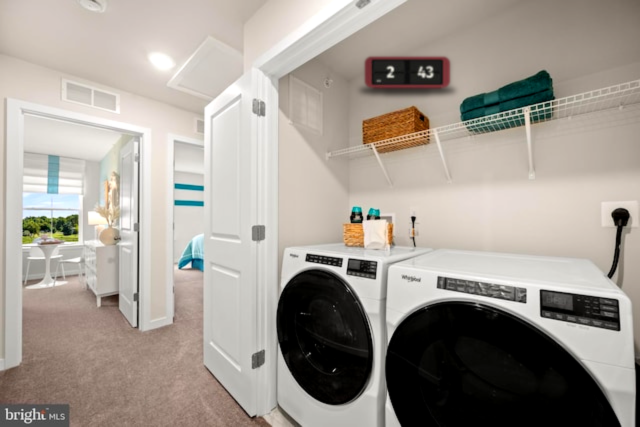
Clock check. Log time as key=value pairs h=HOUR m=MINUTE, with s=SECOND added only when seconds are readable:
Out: h=2 m=43
